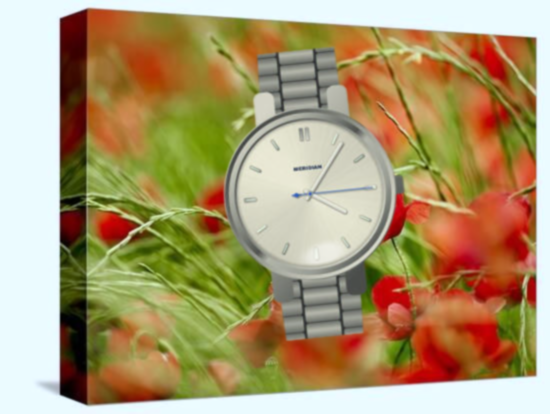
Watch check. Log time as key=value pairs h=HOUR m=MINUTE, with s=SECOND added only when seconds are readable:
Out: h=4 m=6 s=15
